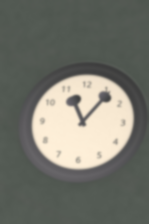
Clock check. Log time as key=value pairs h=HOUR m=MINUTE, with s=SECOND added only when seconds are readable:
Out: h=11 m=6
